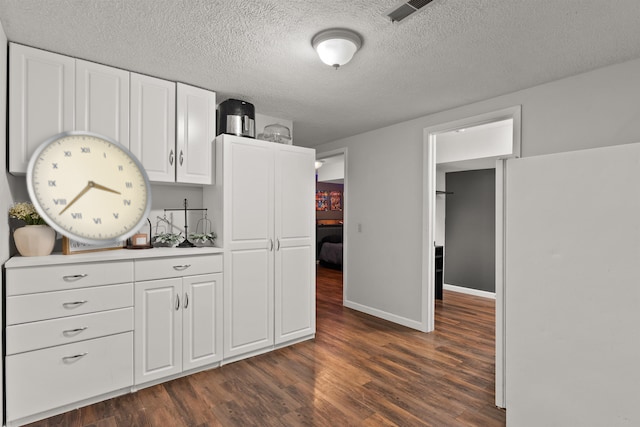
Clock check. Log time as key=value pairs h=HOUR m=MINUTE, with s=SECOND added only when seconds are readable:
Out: h=3 m=38
